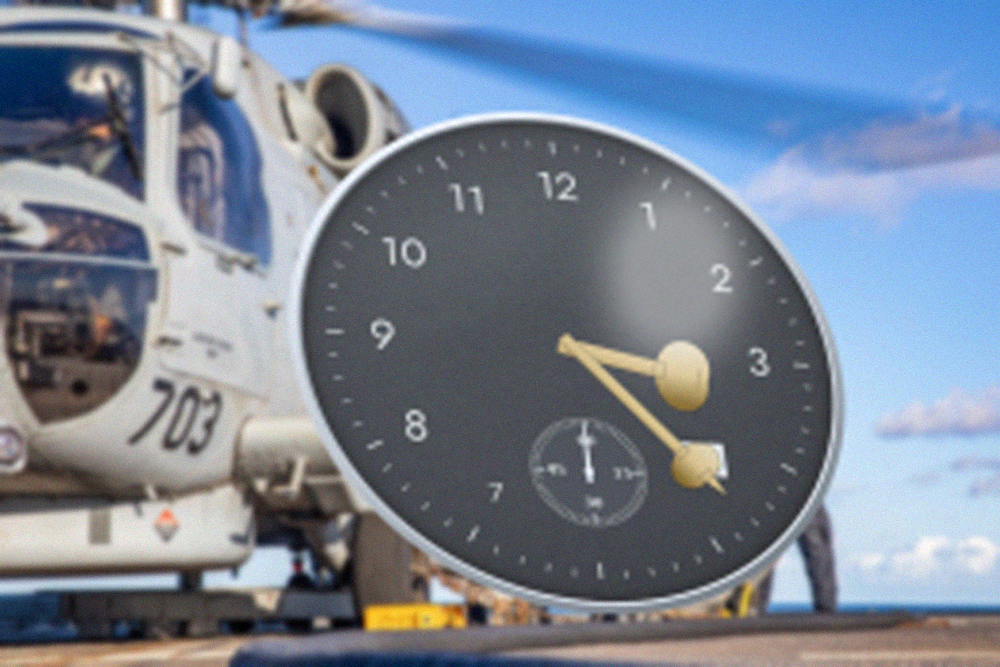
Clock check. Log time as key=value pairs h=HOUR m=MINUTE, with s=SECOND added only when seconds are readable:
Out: h=3 m=23
